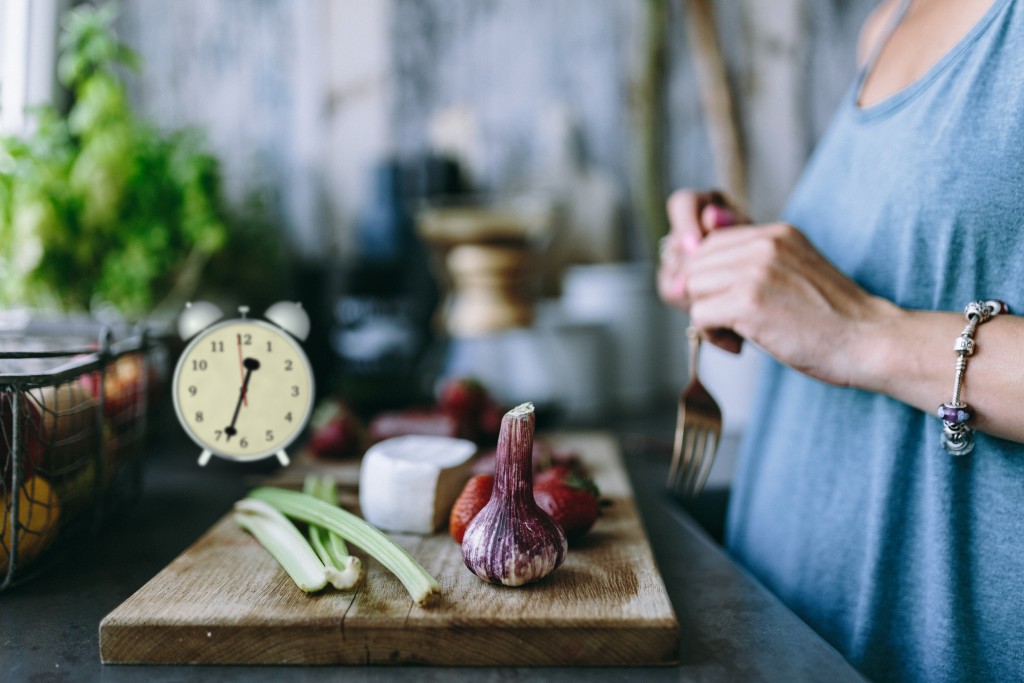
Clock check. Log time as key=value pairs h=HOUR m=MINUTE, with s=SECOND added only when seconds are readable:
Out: h=12 m=32 s=59
